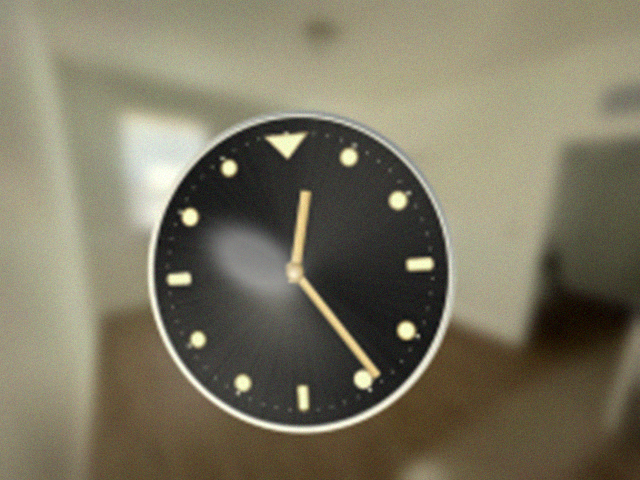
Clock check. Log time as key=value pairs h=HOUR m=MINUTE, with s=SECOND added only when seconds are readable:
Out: h=12 m=24
